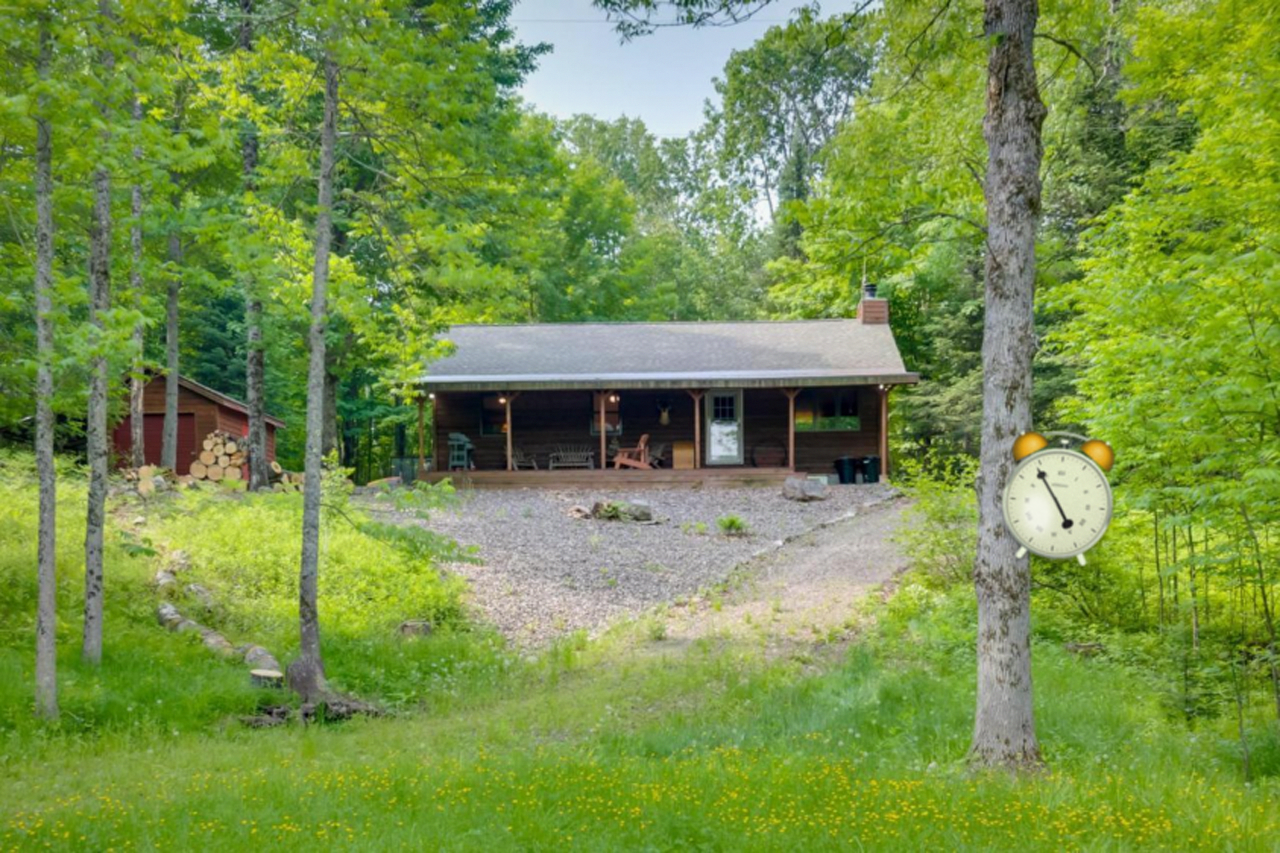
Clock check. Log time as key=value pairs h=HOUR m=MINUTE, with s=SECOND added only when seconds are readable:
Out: h=4 m=54
